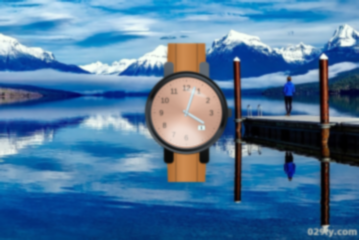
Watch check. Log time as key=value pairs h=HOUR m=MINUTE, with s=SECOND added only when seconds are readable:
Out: h=4 m=3
